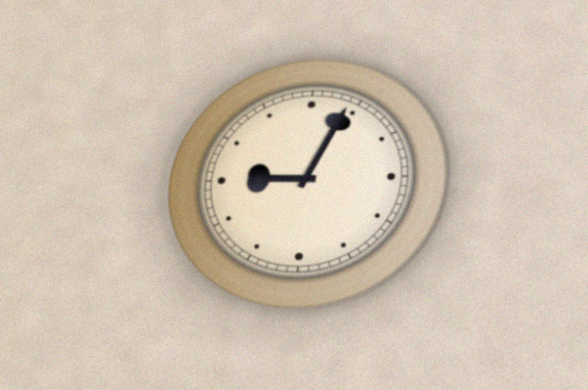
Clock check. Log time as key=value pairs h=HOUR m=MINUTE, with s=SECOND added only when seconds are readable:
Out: h=9 m=4
